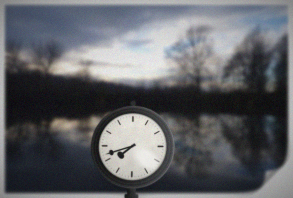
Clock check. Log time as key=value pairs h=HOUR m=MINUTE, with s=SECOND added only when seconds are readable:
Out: h=7 m=42
